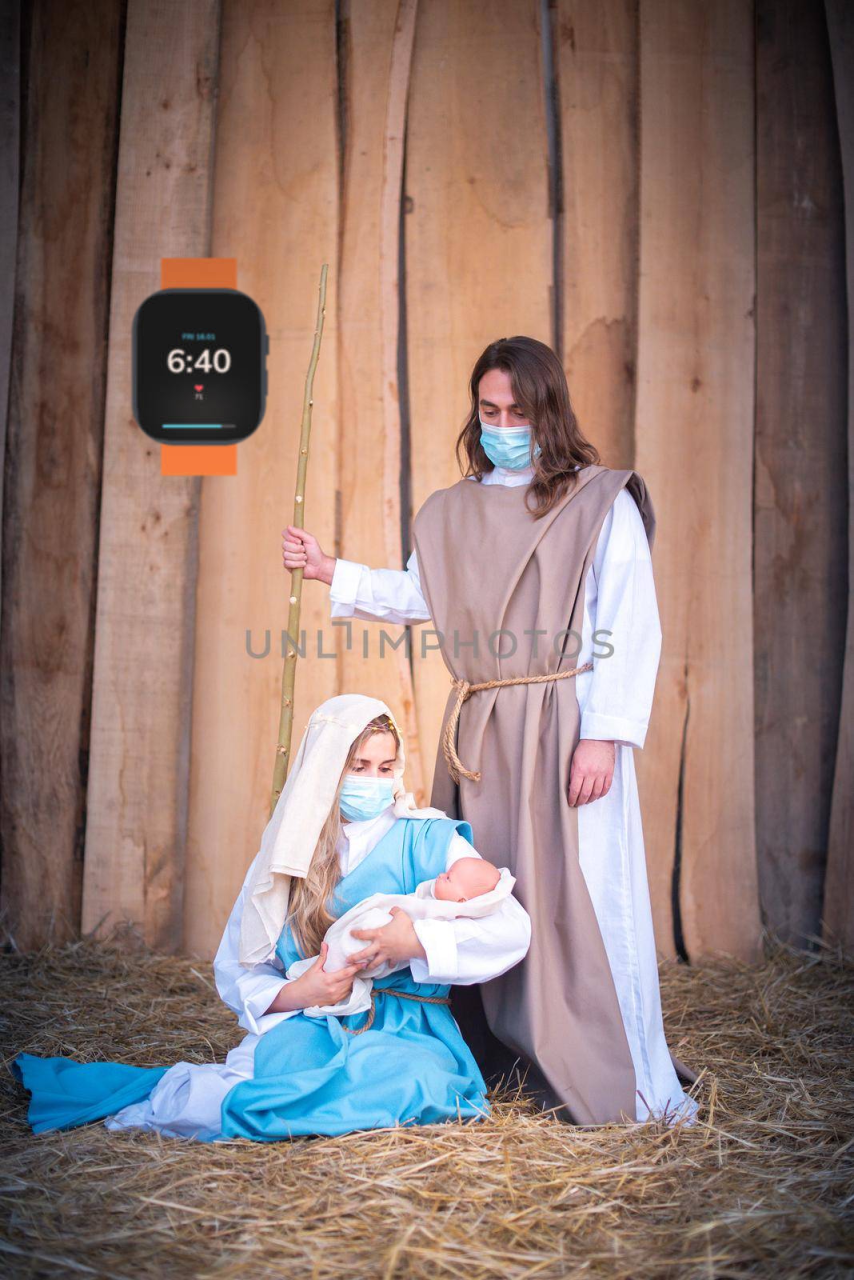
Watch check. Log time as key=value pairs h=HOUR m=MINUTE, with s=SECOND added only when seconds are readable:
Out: h=6 m=40
